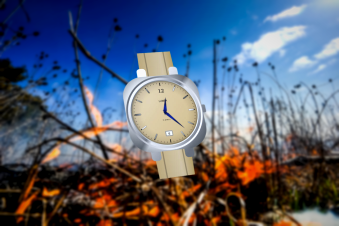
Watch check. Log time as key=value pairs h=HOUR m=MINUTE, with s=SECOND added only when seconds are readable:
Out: h=12 m=23
